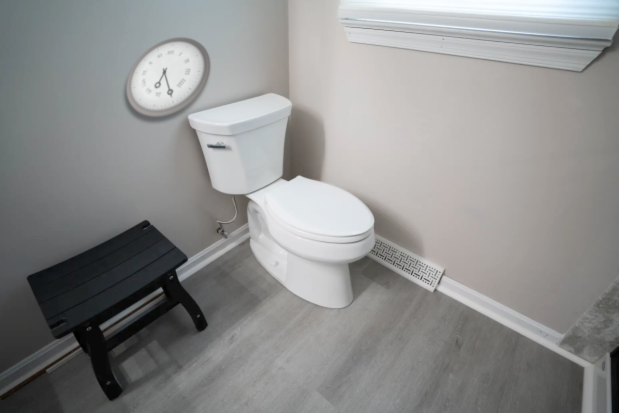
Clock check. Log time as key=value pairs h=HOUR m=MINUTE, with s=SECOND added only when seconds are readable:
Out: h=6 m=25
